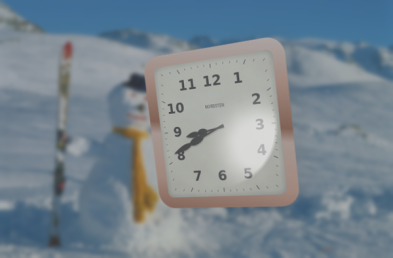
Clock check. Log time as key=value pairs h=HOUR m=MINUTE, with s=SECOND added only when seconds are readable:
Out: h=8 m=41
